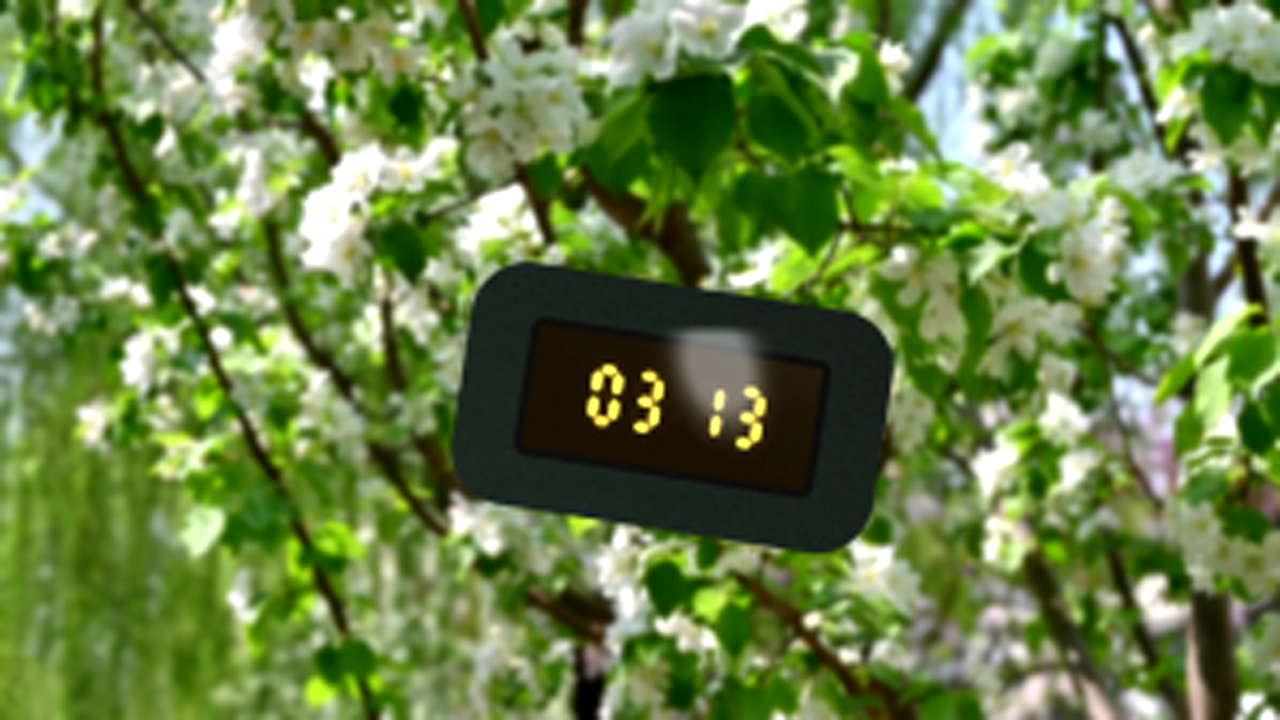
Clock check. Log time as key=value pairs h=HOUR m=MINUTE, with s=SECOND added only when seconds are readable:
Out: h=3 m=13
